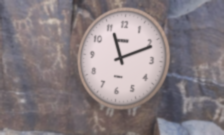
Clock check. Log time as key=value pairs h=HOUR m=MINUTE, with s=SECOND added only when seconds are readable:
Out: h=11 m=11
